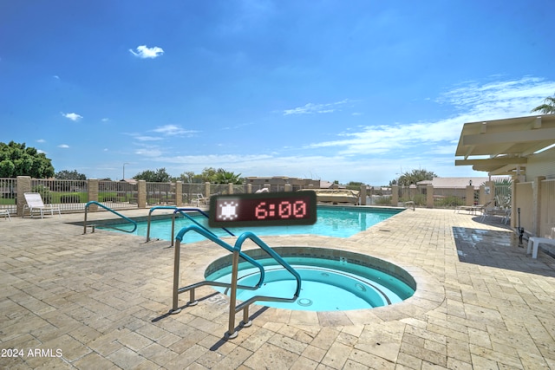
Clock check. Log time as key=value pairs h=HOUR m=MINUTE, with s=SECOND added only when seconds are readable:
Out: h=6 m=0
